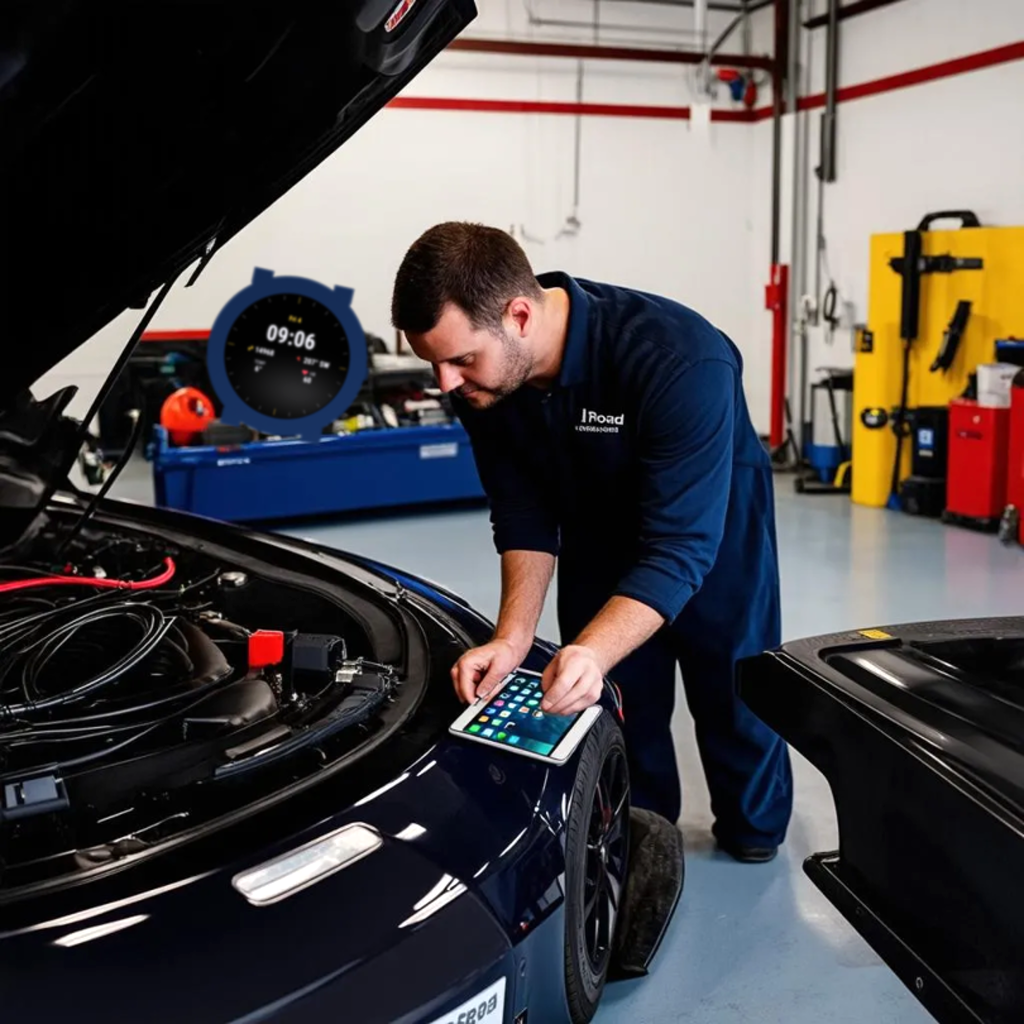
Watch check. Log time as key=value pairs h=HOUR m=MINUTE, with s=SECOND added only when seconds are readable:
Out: h=9 m=6
